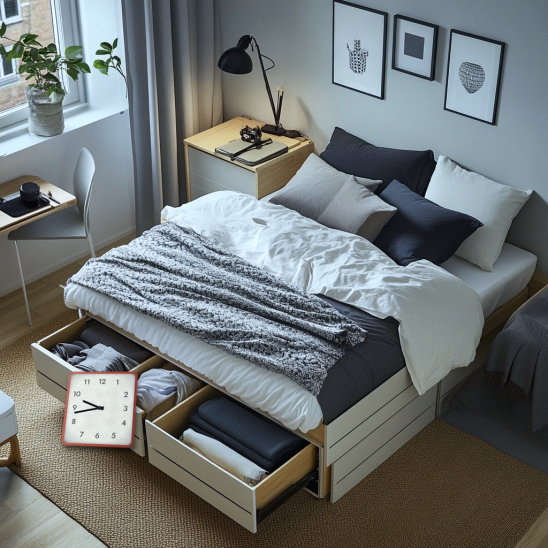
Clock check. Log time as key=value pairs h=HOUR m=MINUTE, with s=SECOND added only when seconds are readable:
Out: h=9 m=43
